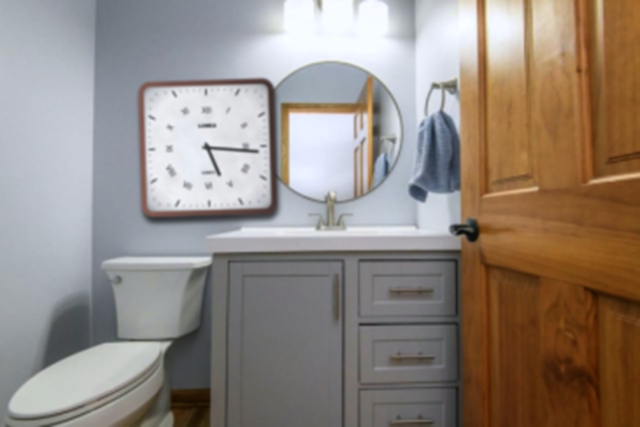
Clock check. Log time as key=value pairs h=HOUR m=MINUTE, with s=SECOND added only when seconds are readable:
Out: h=5 m=16
